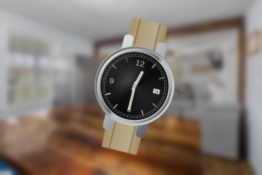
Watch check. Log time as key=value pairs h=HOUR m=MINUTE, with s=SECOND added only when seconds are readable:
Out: h=12 m=30
